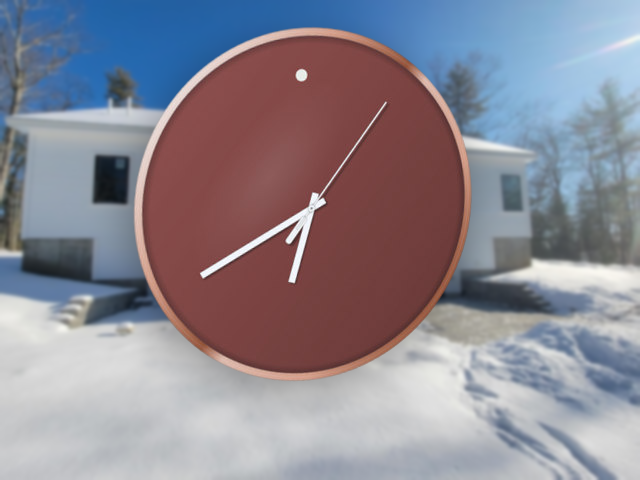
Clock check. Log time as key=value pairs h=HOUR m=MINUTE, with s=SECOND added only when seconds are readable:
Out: h=6 m=41 s=7
